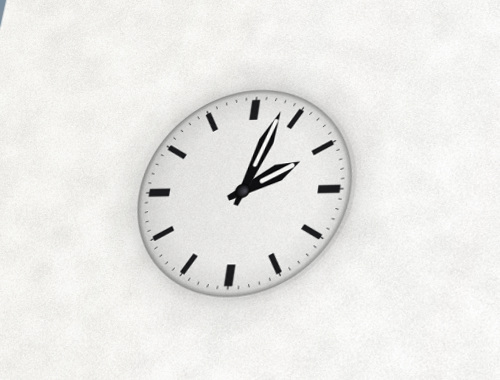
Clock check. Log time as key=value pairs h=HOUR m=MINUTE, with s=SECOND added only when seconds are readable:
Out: h=2 m=3
